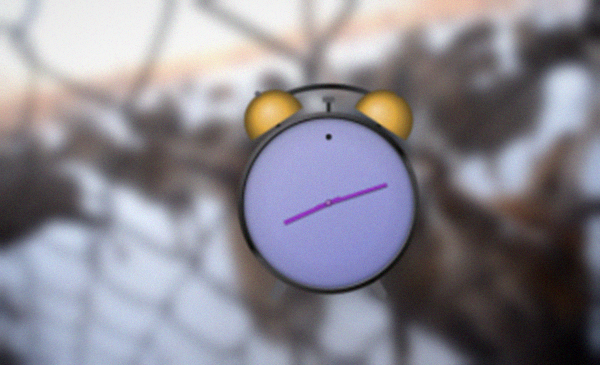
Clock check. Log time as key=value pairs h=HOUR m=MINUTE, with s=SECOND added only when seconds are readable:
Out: h=8 m=12
